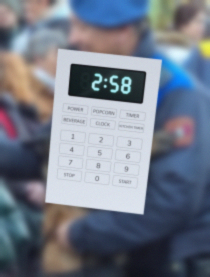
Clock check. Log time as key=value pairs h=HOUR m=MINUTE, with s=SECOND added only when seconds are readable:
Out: h=2 m=58
